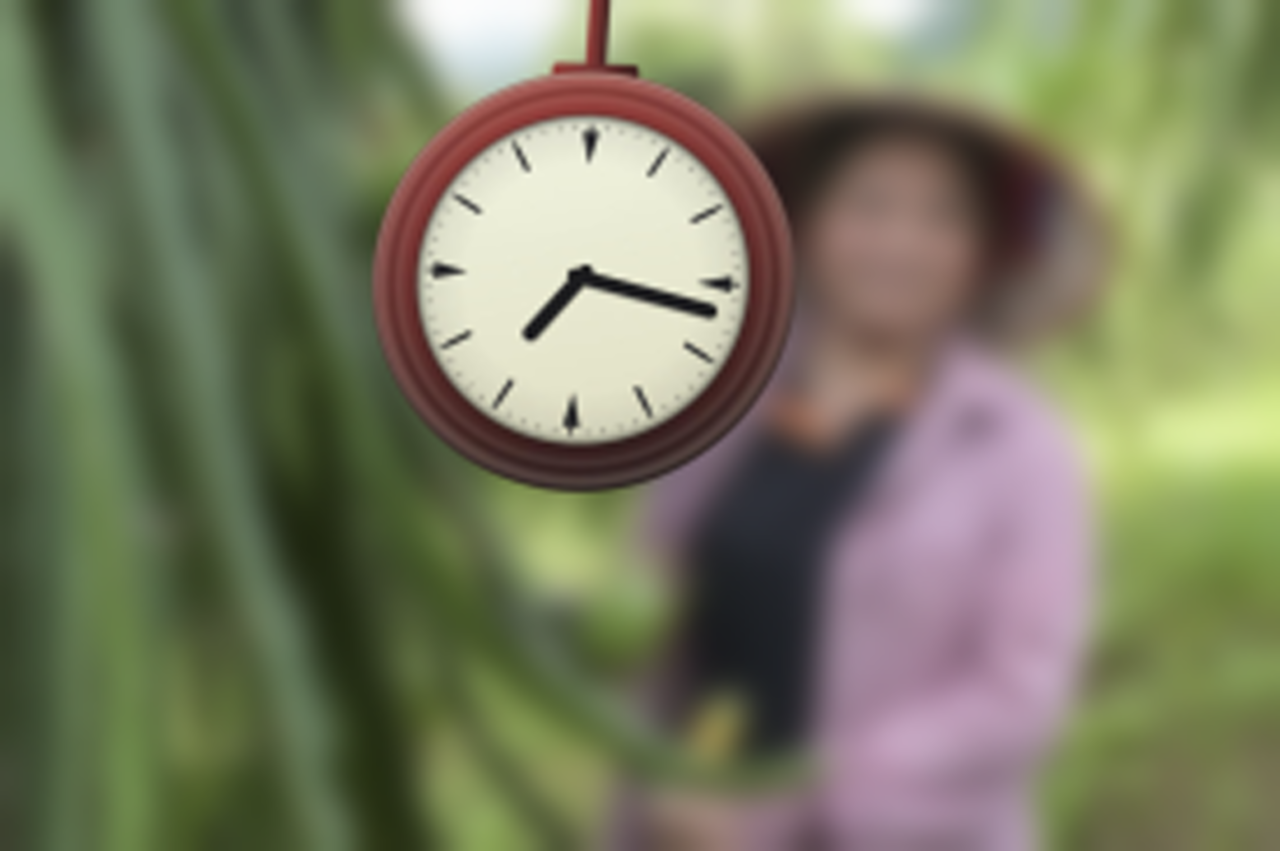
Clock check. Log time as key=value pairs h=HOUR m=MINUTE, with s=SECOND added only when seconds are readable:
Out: h=7 m=17
